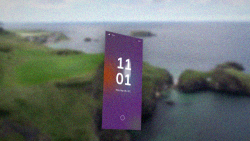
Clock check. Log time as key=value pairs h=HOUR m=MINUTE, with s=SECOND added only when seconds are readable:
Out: h=11 m=1
